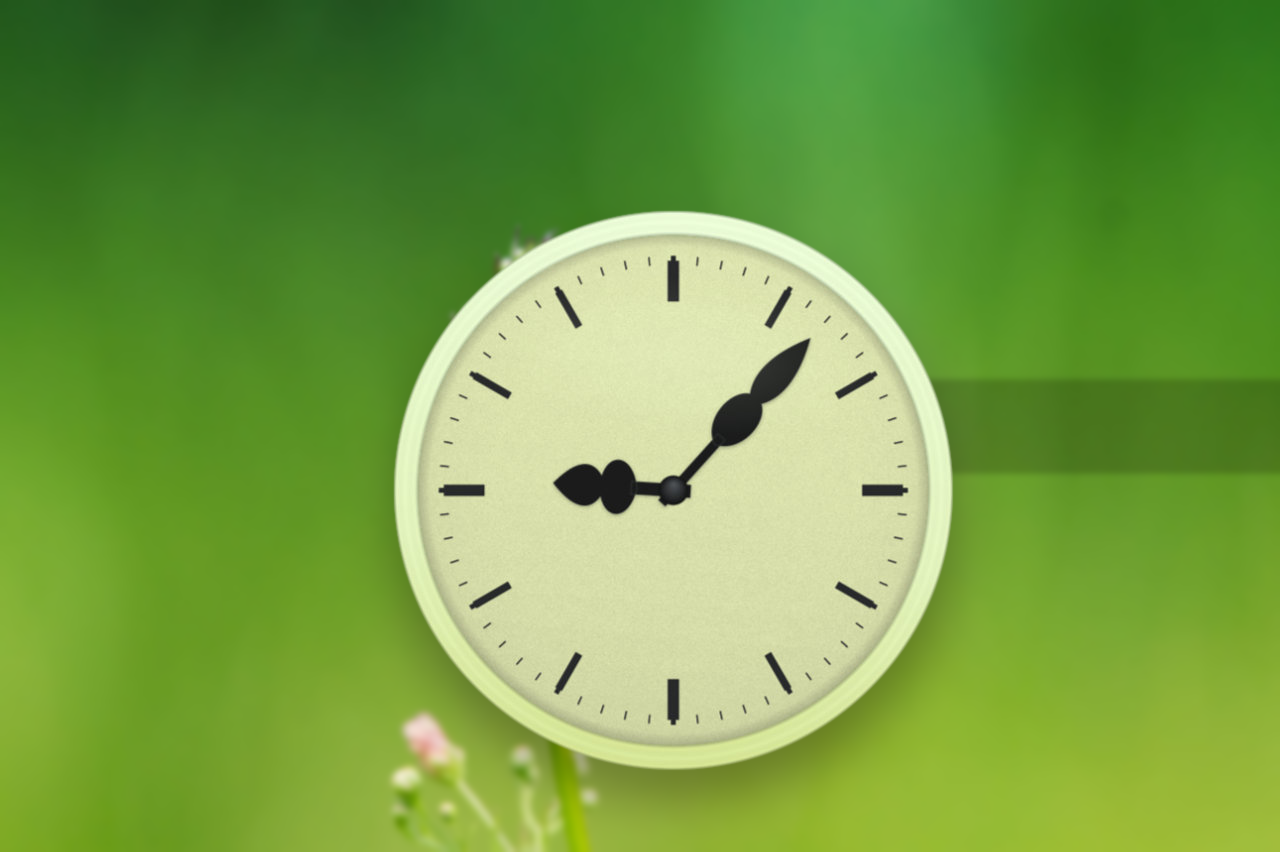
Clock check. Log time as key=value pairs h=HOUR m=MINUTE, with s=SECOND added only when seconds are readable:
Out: h=9 m=7
